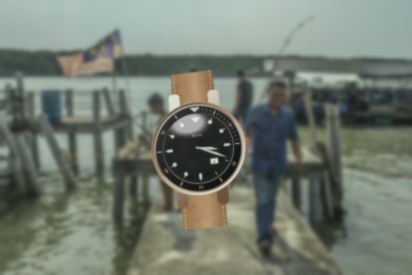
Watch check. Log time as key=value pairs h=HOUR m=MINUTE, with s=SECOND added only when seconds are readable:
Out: h=3 m=19
